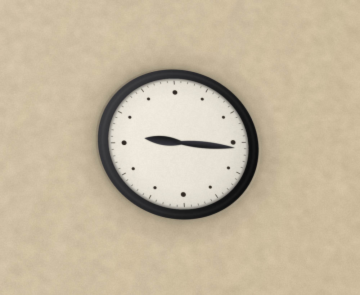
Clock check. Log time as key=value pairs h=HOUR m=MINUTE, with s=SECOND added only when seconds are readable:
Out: h=9 m=16
